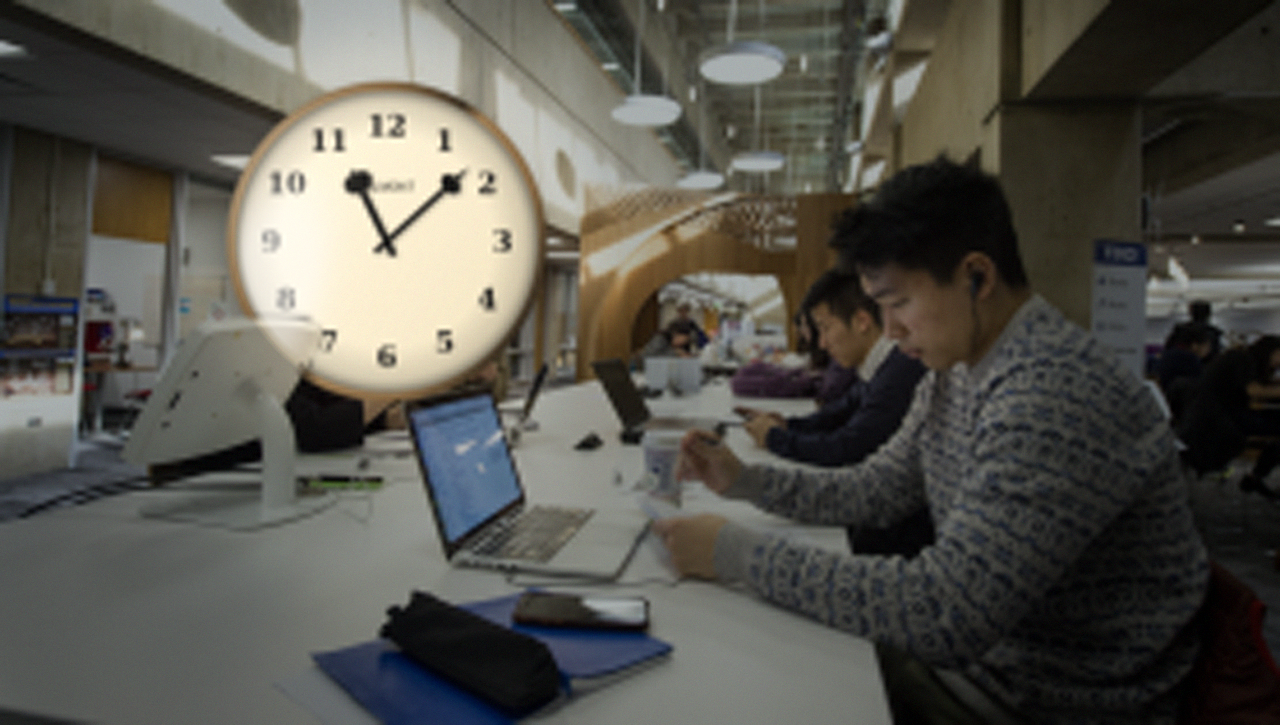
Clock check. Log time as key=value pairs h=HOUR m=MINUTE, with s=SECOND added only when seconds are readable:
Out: h=11 m=8
